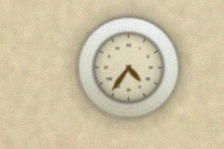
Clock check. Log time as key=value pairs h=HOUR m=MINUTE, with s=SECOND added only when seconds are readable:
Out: h=4 m=36
